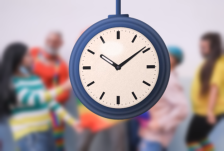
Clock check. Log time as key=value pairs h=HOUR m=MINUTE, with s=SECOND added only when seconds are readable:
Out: h=10 m=9
